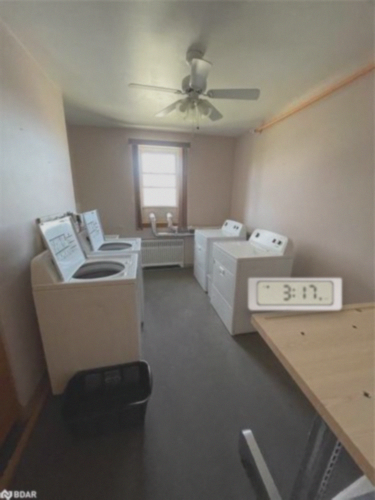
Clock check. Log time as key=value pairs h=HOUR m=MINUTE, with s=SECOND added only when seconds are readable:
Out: h=3 m=17
